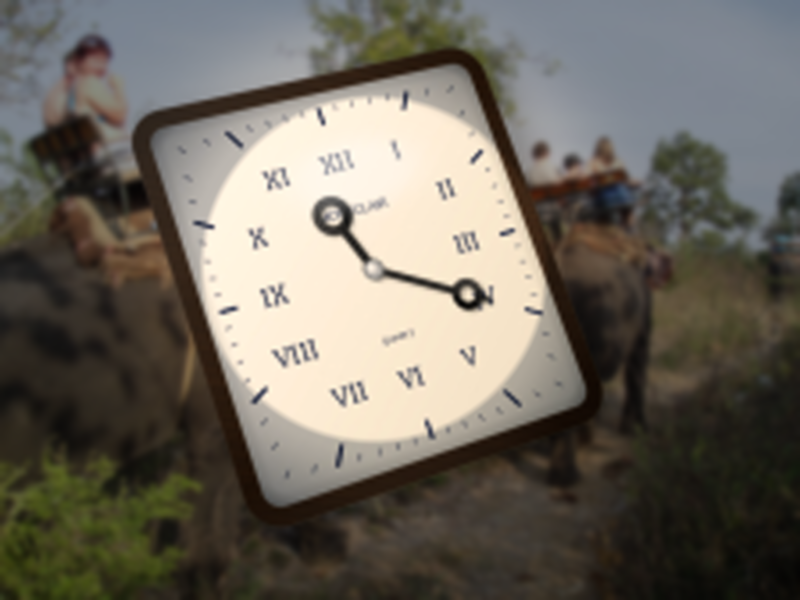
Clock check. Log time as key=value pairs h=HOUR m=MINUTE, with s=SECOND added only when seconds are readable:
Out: h=11 m=20
